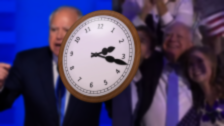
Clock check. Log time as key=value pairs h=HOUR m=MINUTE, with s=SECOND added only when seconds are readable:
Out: h=2 m=17
